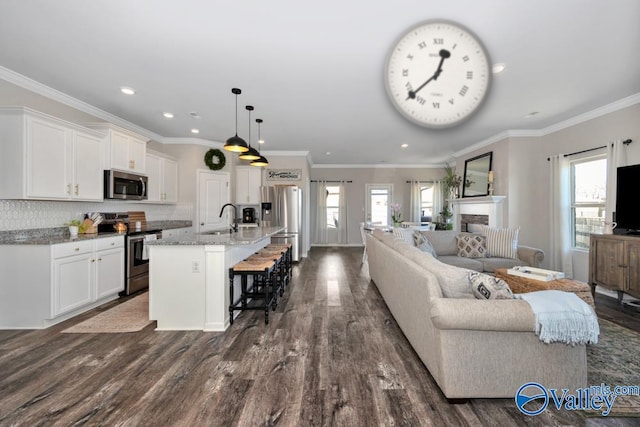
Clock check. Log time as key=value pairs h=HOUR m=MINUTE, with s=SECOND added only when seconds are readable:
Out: h=12 m=38
